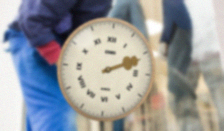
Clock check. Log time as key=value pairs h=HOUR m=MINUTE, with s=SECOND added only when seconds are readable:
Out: h=2 m=11
